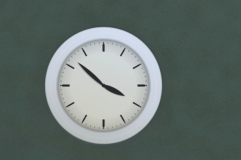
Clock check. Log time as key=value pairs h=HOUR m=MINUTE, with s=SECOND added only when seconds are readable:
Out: h=3 m=52
